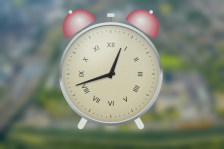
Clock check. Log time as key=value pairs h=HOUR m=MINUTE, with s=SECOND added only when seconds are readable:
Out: h=12 m=42
